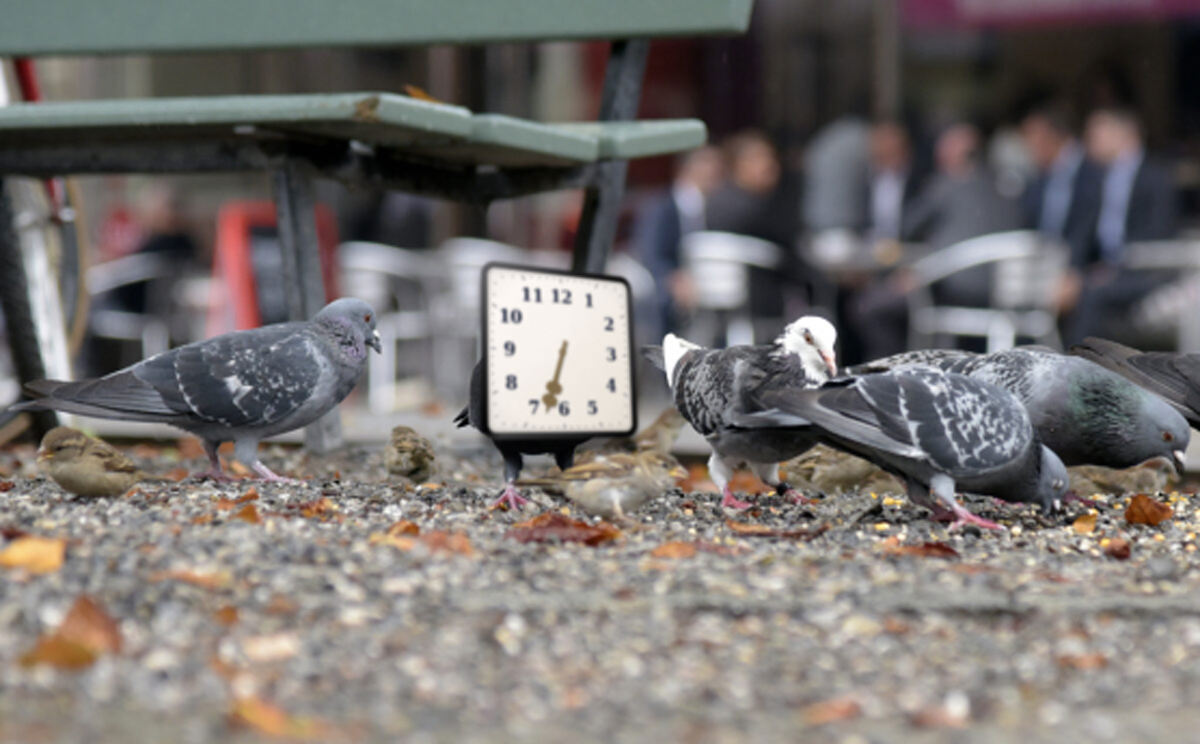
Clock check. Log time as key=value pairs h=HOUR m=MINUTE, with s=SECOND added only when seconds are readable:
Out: h=6 m=33
